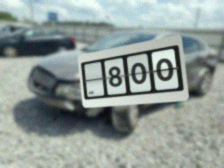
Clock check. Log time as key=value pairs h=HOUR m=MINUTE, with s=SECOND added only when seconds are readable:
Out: h=8 m=0
